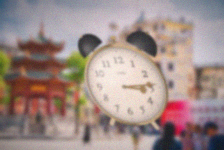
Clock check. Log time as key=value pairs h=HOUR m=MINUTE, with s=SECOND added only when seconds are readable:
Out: h=3 m=14
